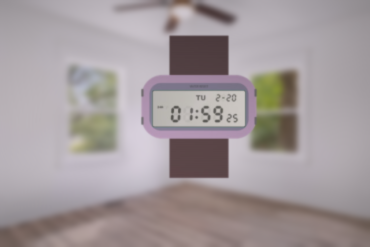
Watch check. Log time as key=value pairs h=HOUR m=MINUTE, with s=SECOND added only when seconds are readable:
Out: h=1 m=59
